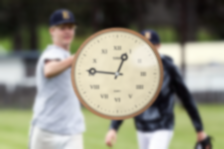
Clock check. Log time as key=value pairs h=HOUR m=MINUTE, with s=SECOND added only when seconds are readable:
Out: h=12 m=46
